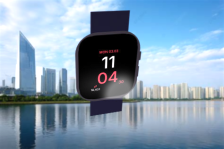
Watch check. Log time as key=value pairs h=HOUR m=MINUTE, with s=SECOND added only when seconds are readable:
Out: h=11 m=4
